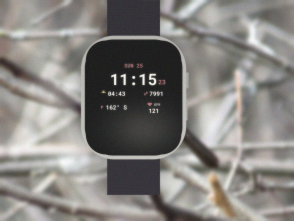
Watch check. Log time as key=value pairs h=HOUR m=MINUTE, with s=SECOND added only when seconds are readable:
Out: h=11 m=15
